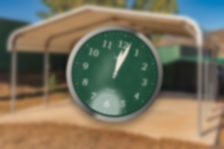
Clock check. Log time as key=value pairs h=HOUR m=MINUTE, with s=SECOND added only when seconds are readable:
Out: h=12 m=2
